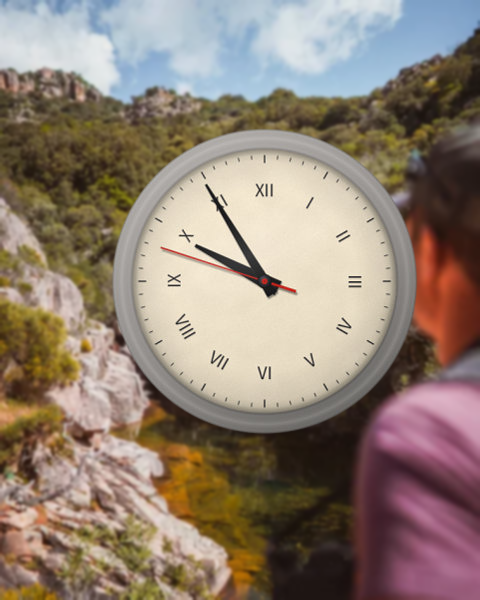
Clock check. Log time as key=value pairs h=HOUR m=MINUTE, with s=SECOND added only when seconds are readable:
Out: h=9 m=54 s=48
